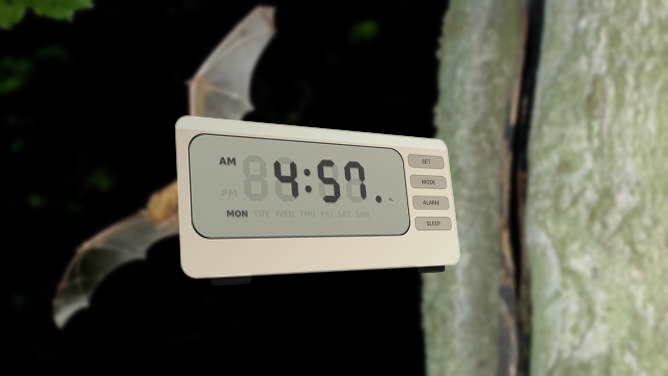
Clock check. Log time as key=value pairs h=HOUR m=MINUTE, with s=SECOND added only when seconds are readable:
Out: h=4 m=57
